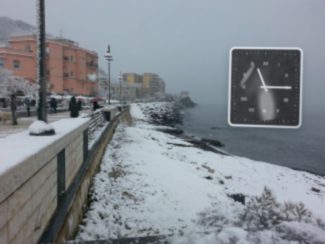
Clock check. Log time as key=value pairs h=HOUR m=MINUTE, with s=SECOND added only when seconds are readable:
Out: h=11 m=15
